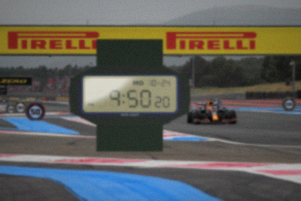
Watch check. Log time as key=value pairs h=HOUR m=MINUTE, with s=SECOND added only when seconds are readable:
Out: h=9 m=50 s=20
